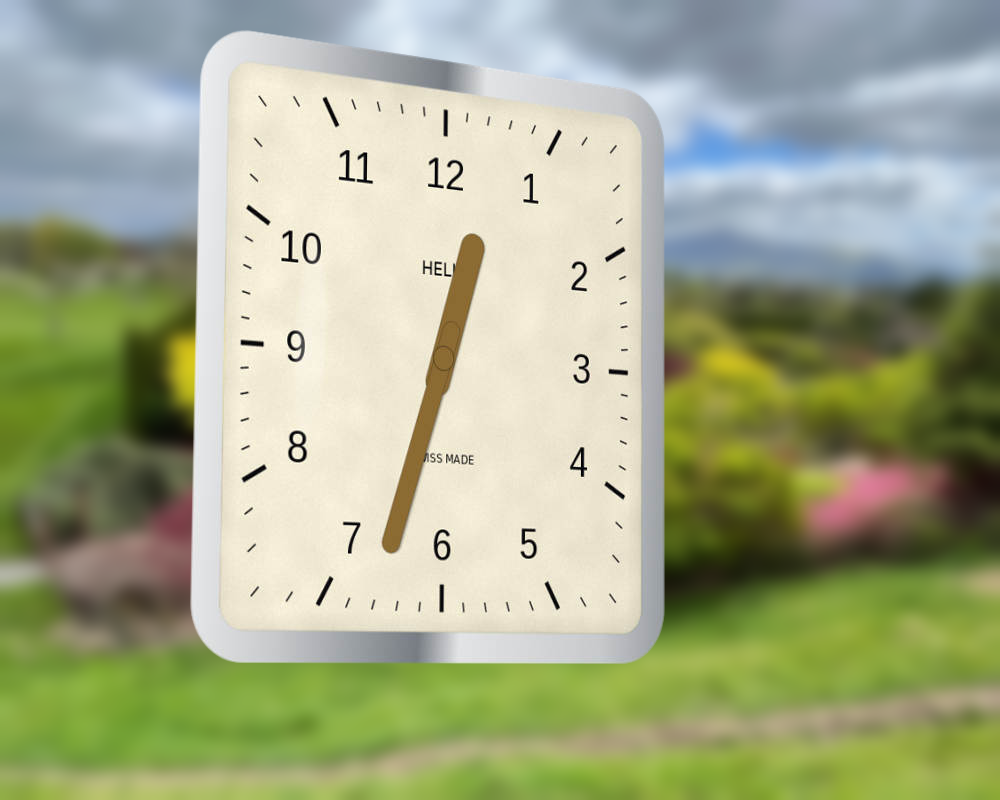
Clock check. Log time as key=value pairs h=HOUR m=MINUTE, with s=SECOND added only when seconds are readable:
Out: h=12 m=33
